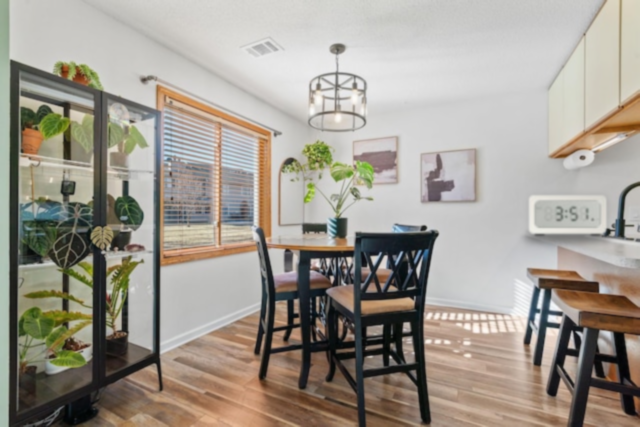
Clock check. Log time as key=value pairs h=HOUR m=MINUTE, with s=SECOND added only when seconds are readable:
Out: h=3 m=51
